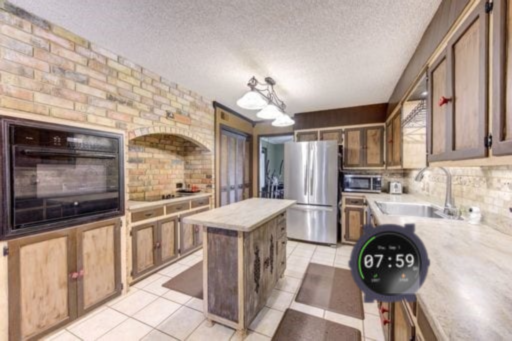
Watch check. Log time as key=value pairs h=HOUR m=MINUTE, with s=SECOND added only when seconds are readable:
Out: h=7 m=59
